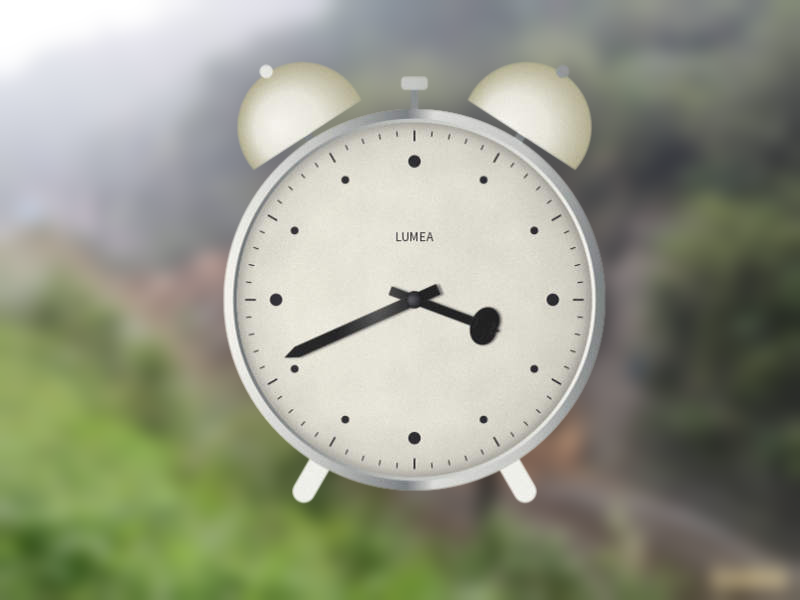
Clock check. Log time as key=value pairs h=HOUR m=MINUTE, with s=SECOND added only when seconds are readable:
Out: h=3 m=41
